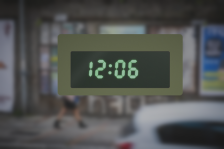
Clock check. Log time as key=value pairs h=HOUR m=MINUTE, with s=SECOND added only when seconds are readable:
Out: h=12 m=6
